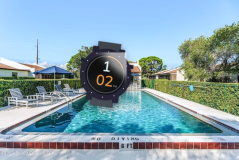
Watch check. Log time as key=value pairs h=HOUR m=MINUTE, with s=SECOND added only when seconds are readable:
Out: h=1 m=2
